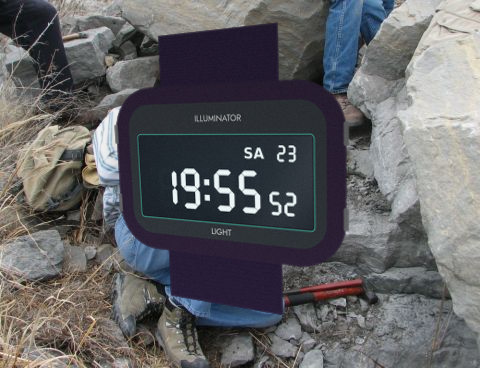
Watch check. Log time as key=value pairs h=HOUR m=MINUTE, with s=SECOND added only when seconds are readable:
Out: h=19 m=55 s=52
